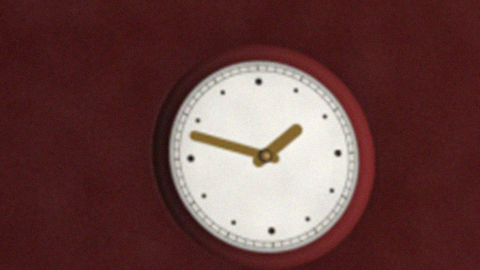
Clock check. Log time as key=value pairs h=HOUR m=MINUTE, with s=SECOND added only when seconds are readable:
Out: h=1 m=48
